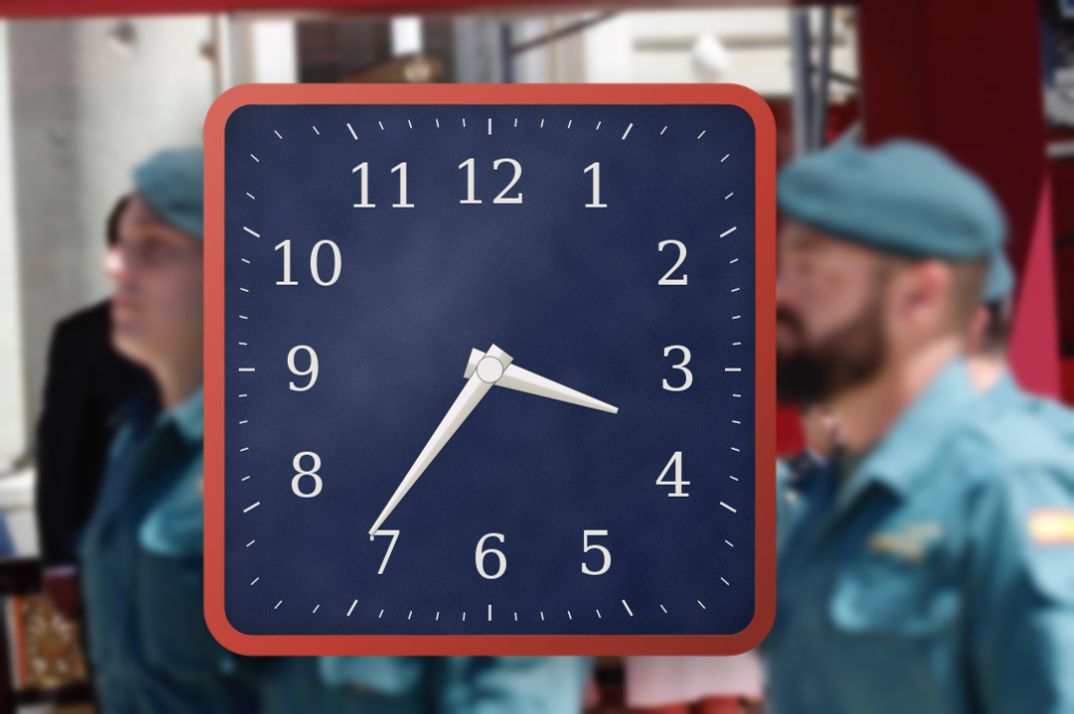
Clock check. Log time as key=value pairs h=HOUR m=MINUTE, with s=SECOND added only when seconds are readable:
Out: h=3 m=36
